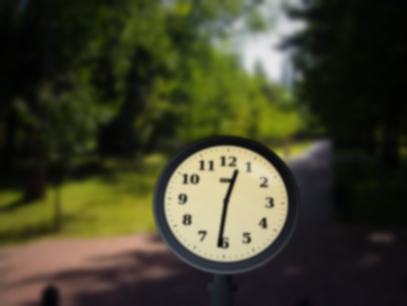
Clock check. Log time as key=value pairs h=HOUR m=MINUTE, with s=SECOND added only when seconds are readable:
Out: h=12 m=31
